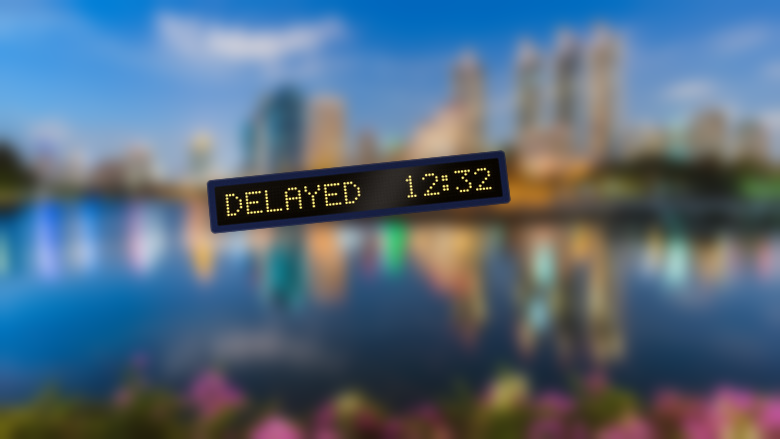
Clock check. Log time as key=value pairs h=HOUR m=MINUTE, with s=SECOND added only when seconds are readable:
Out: h=12 m=32
